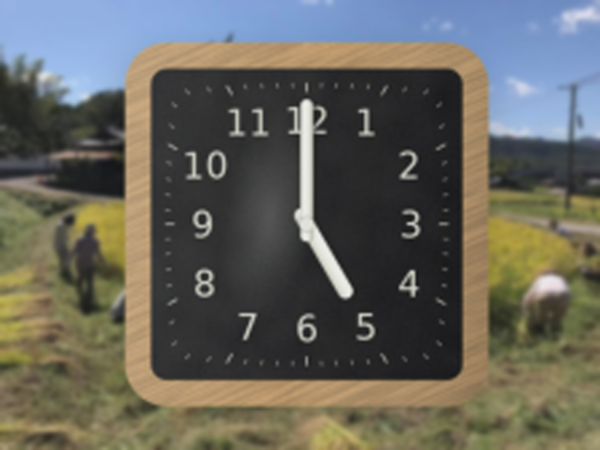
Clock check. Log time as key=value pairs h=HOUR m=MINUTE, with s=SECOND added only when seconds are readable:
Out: h=5 m=0
